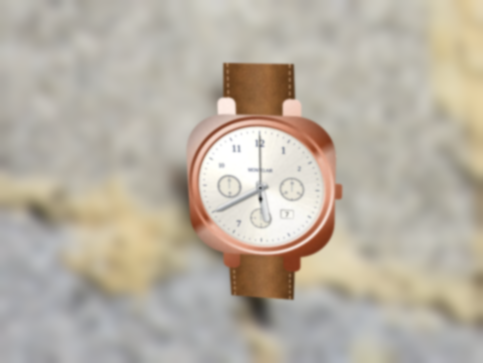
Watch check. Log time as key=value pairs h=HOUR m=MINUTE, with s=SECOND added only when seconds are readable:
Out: h=5 m=40
